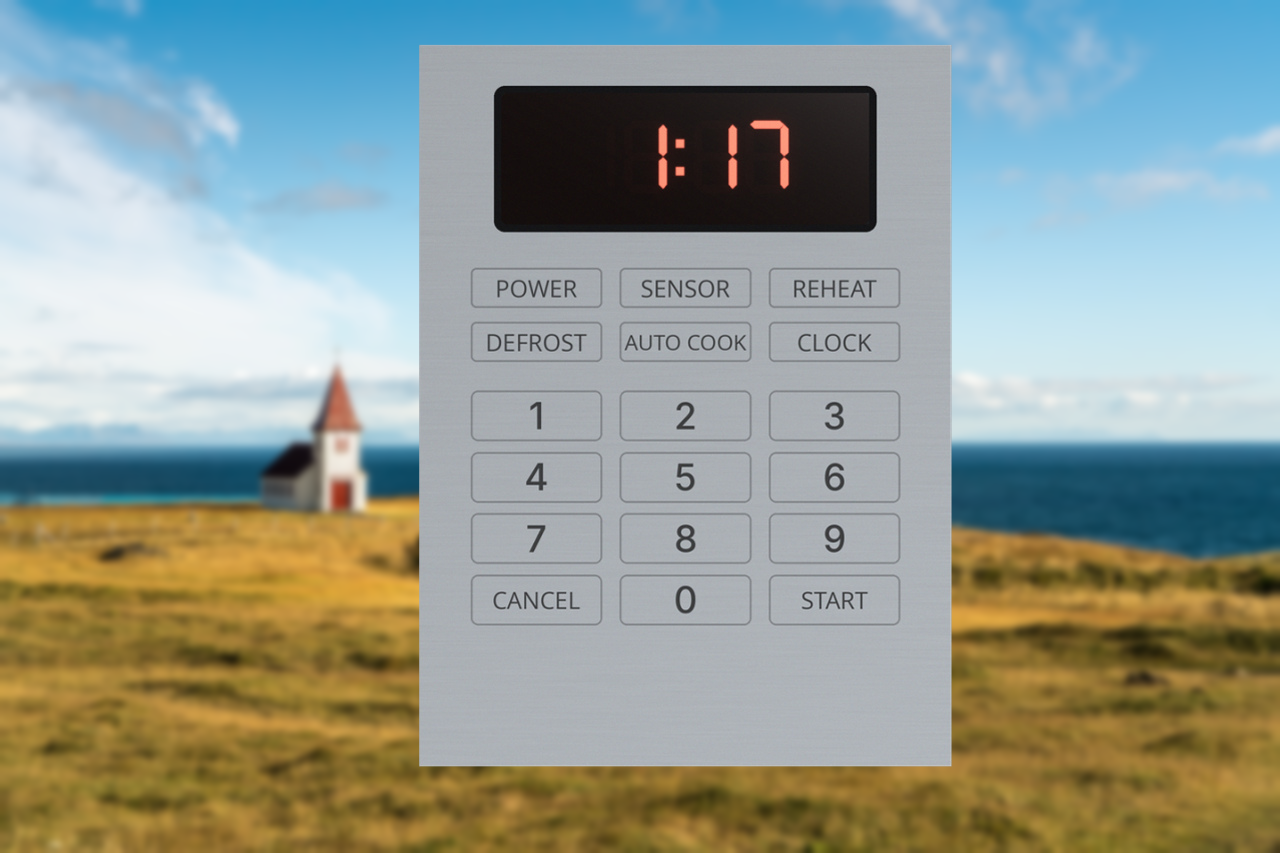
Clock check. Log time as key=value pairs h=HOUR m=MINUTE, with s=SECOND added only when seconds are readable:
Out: h=1 m=17
